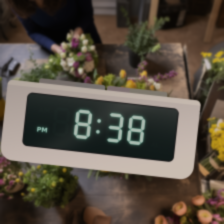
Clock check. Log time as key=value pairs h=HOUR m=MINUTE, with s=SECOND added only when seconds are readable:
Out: h=8 m=38
